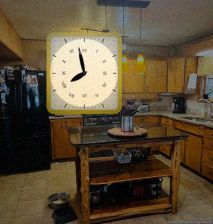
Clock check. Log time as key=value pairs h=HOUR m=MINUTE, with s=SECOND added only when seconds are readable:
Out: h=7 m=58
